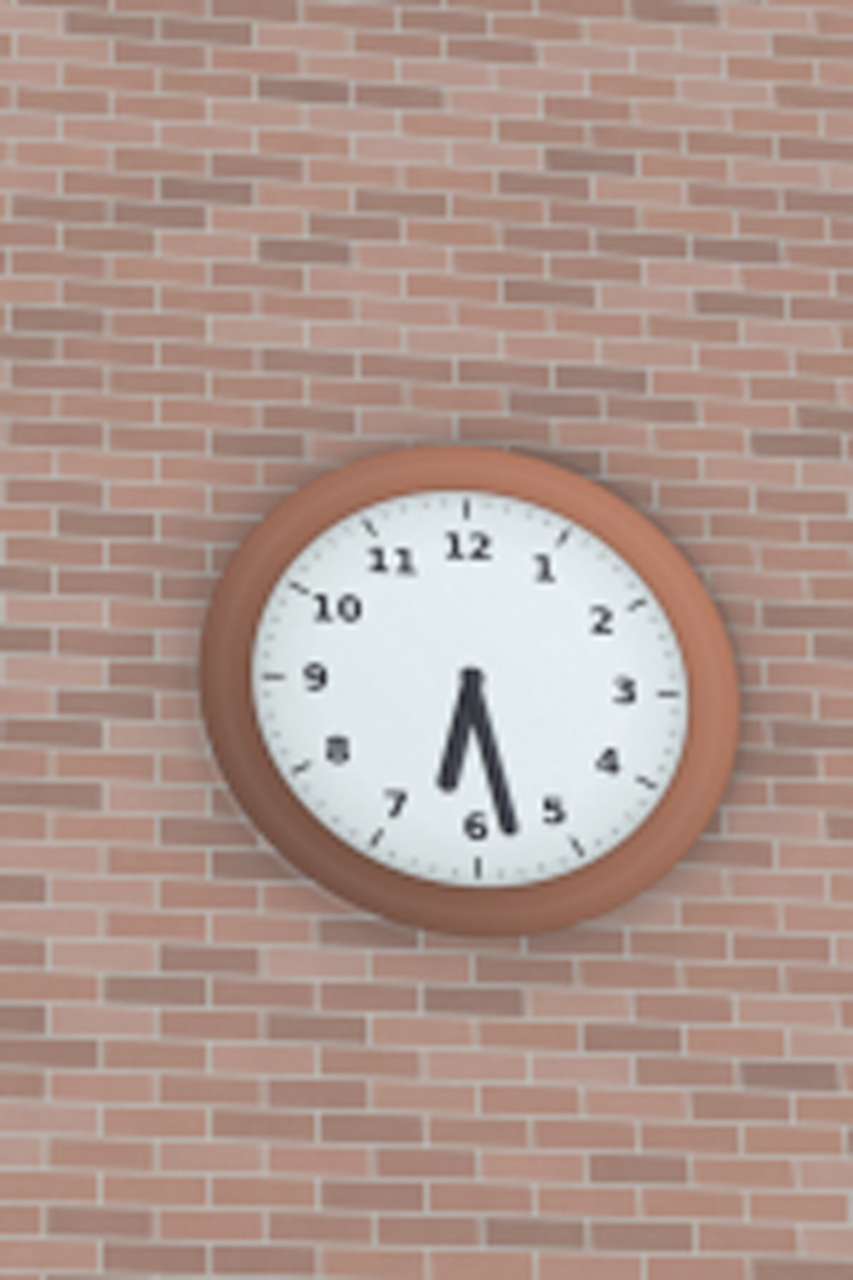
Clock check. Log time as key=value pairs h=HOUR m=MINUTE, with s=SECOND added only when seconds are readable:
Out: h=6 m=28
